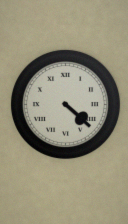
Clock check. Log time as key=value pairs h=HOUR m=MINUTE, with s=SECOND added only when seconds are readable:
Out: h=4 m=22
